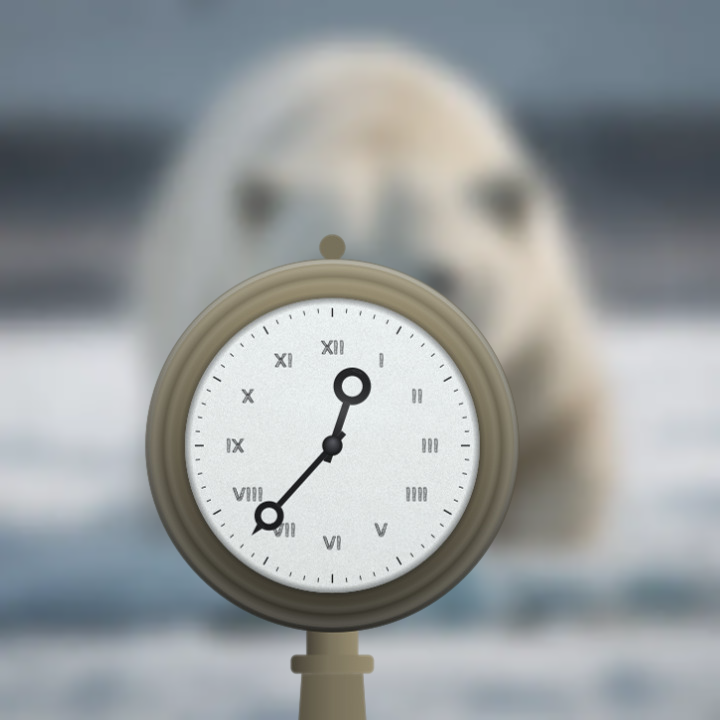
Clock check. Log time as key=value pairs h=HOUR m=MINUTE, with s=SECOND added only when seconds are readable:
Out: h=12 m=37
